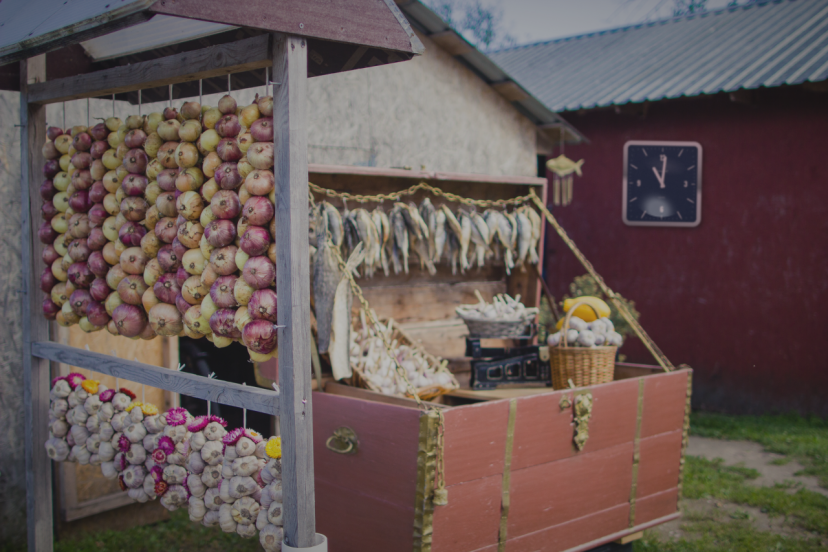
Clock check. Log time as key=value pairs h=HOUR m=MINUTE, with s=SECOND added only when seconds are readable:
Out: h=11 m=1
